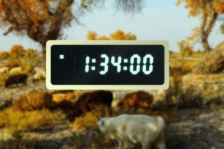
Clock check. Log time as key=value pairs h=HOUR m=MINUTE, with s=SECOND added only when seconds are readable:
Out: h=1 m=34 s=0
